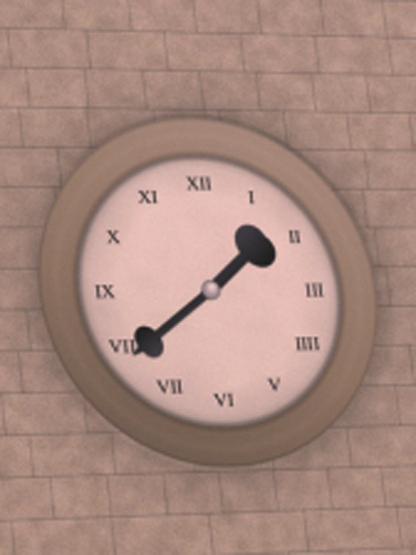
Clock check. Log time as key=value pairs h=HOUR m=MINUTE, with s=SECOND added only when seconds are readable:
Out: h=1 m=39
